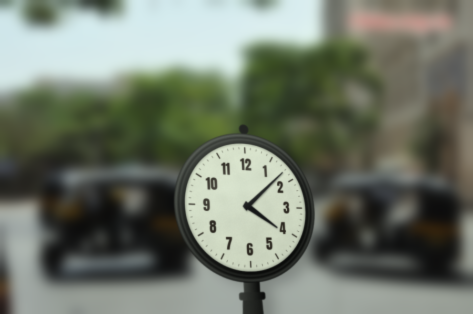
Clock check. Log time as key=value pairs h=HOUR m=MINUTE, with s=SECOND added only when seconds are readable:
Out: h=4 m=8
